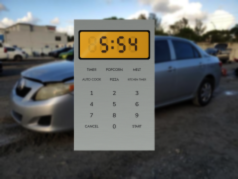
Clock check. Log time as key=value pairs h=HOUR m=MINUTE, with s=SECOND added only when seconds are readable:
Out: h=5 m=54
